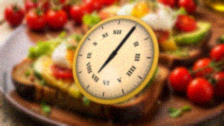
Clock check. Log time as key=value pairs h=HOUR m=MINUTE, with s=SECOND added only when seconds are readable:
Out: h=7 m=5
